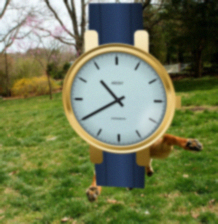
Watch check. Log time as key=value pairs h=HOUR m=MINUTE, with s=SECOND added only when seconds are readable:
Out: h=10 m=40
